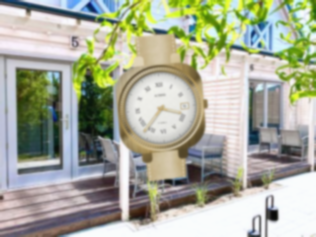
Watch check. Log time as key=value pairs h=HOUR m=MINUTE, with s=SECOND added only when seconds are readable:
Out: h=3 m=37
